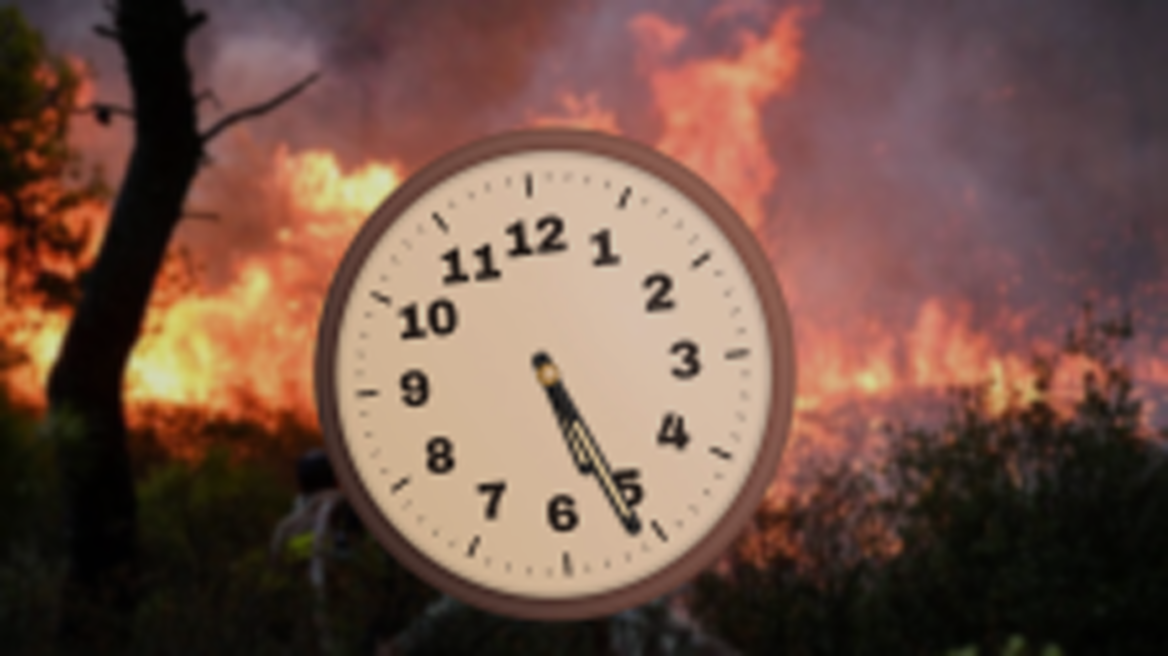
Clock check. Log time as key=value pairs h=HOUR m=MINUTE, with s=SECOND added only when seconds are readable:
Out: h=5 m=26
